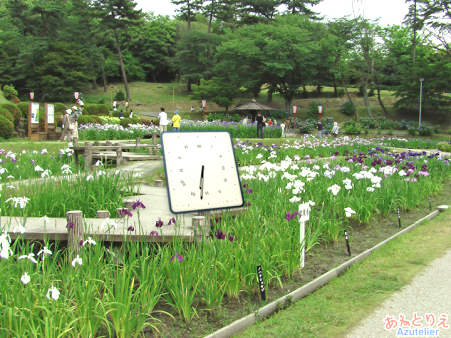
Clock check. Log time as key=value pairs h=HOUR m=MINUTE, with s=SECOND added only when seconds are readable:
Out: h=6 m=32
